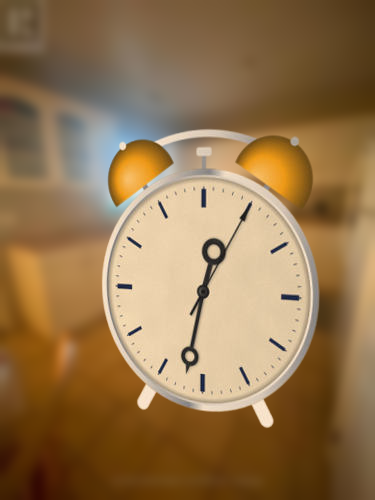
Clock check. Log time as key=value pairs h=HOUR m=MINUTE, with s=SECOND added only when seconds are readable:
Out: h=12 m=32 s=5
